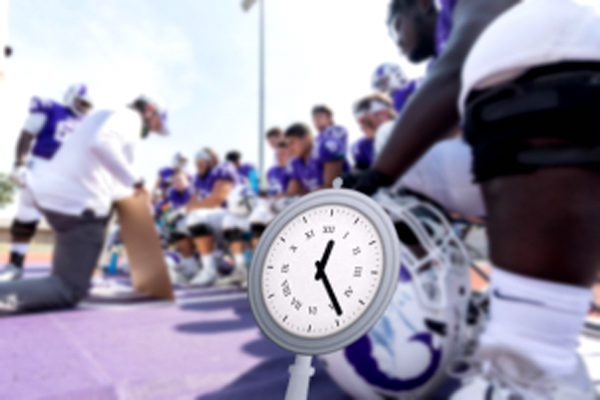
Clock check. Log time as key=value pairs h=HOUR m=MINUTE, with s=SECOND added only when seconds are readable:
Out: h=12 m=24
